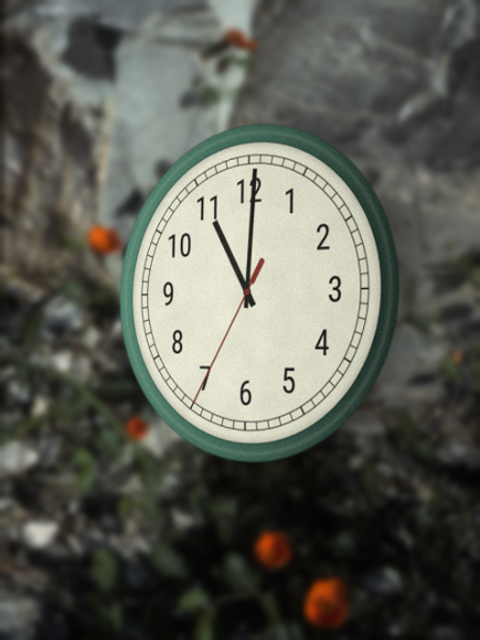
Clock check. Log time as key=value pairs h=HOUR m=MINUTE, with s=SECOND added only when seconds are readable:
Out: h=11 m=0 s=35
